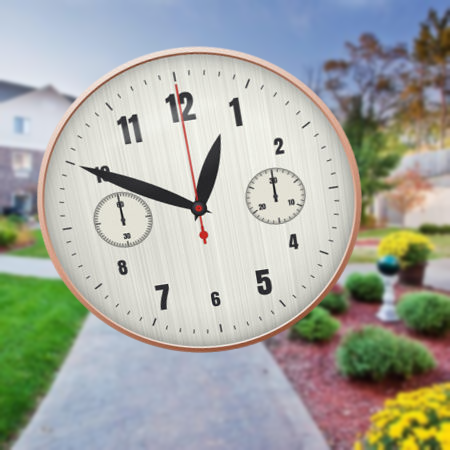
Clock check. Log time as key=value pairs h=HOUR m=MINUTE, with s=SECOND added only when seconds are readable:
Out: h=12 m=50
